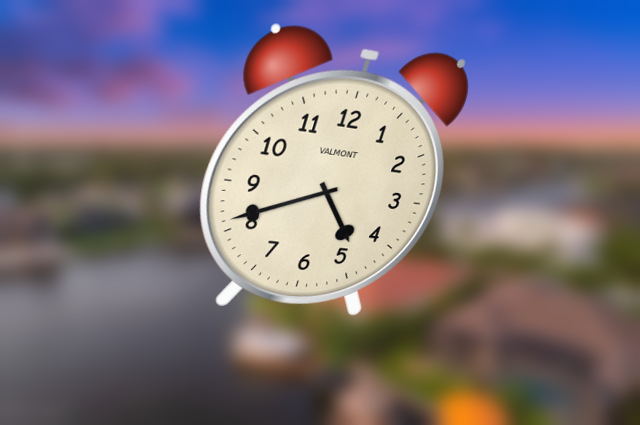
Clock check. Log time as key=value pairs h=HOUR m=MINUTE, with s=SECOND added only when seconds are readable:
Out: h=4 m=41
